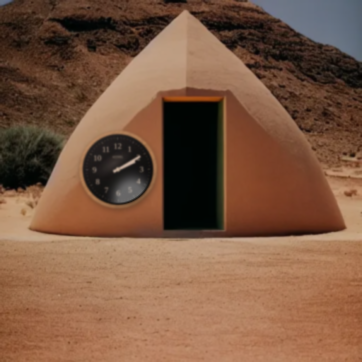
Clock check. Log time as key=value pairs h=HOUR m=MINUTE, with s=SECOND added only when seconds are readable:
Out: h=2 m=10
